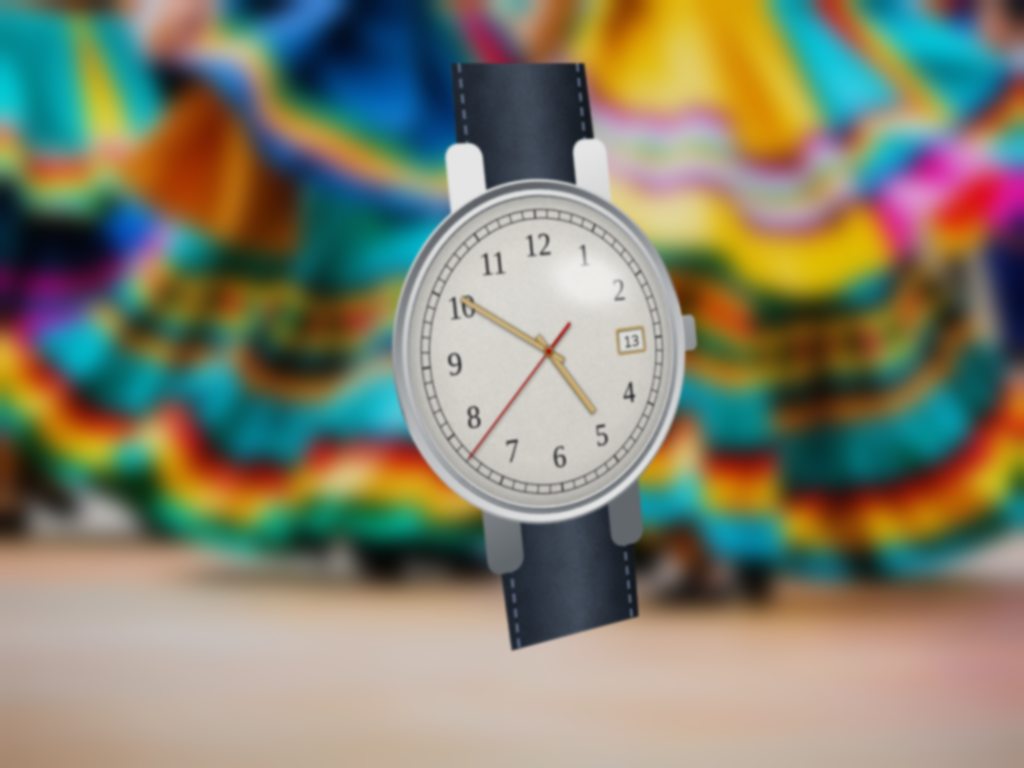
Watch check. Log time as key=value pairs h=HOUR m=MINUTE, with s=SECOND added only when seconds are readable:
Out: h=4 m=50 s=38
